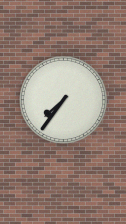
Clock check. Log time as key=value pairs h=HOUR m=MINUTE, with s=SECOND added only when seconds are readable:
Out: h=7 m=36
